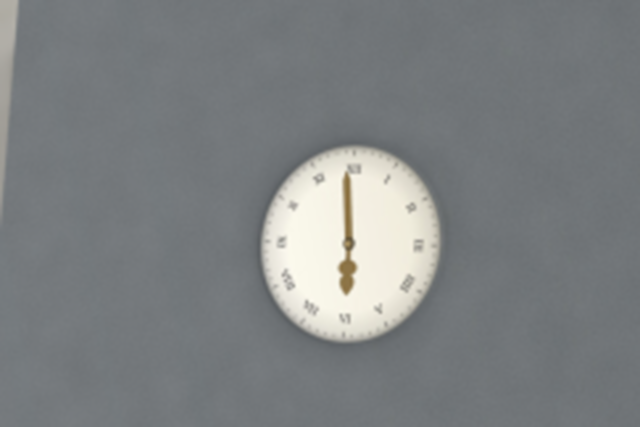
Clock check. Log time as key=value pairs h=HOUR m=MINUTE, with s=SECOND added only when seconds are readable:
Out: h=5 m=59
